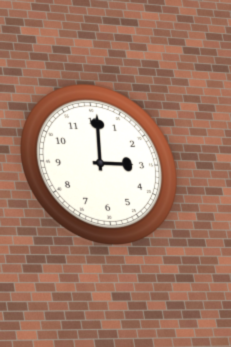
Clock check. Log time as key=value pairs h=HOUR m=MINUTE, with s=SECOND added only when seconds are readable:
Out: h=3 m=1
